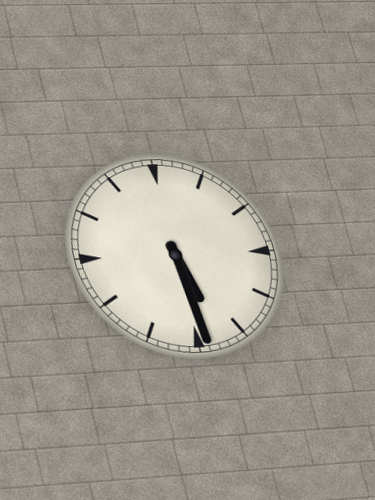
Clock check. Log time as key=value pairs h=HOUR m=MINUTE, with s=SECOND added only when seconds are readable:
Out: h=5 m=29
